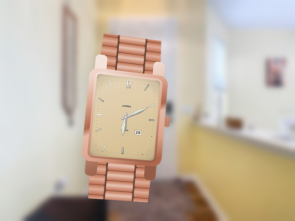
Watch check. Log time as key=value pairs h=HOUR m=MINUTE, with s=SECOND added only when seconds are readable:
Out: h=6 m=10
